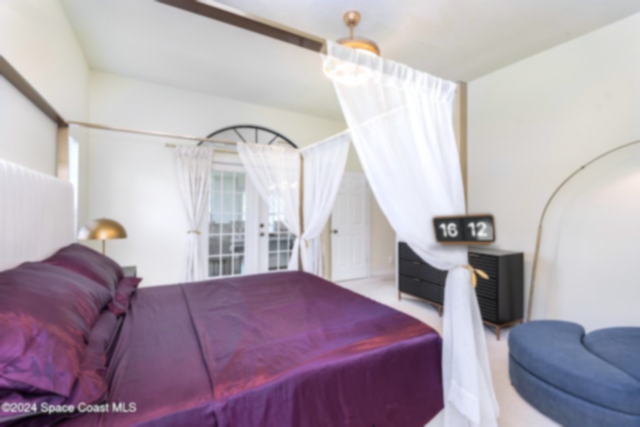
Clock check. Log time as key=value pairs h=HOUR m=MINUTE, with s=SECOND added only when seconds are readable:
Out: h=16 m=12
